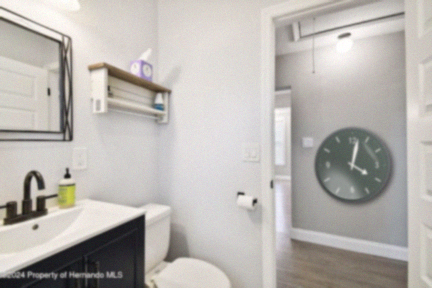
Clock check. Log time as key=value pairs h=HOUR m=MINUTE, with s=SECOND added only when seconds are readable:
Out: h=4 m=2
